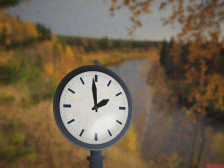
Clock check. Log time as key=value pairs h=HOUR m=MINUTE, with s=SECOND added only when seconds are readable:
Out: h=1 m=59
